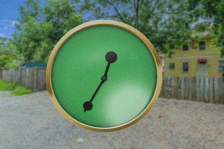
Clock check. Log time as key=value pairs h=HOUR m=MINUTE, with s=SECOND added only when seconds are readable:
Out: h=12 m=35
